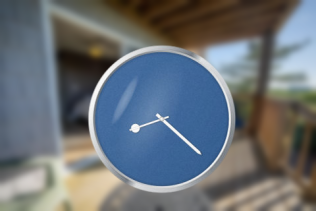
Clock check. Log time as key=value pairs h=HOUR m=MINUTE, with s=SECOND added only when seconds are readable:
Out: h=8 m=22
